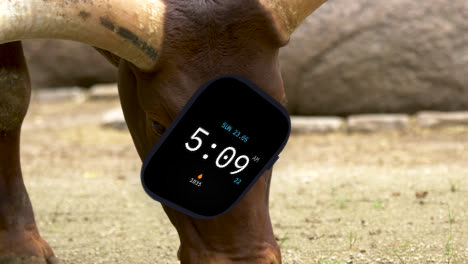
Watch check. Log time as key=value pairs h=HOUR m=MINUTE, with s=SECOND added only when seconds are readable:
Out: h=5 m=9
